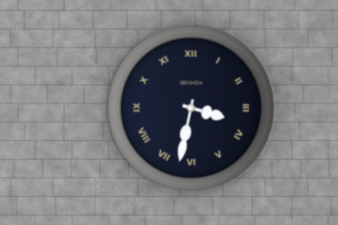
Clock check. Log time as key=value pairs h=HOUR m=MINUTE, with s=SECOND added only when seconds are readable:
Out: h=3 m=32
